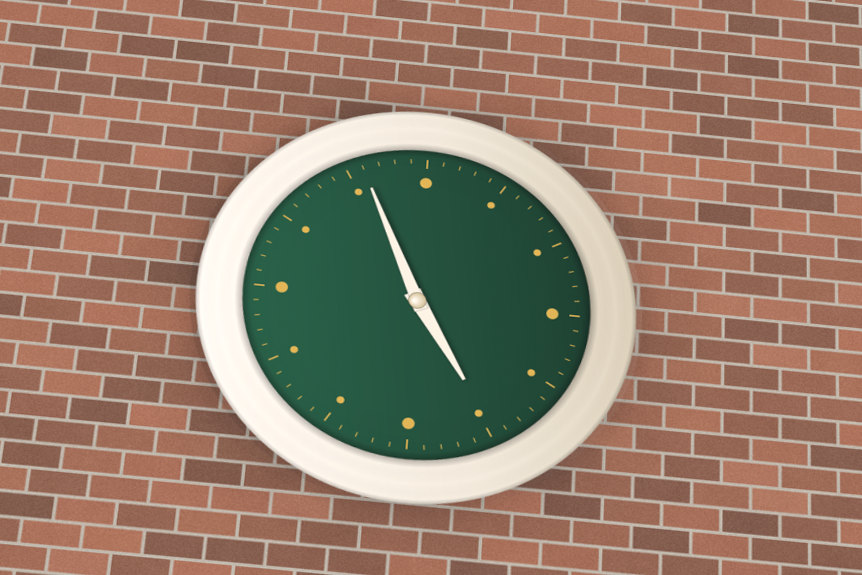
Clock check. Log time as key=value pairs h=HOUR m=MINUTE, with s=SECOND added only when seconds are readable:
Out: h=4 m=56
